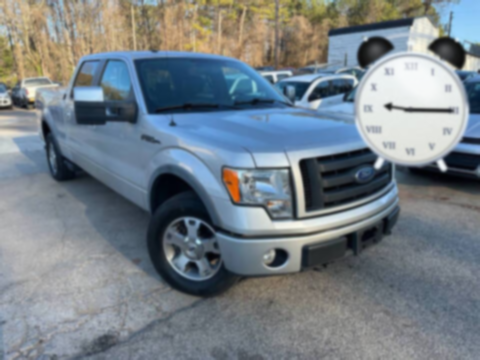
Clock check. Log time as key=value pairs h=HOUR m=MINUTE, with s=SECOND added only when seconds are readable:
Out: h=9 m=15
